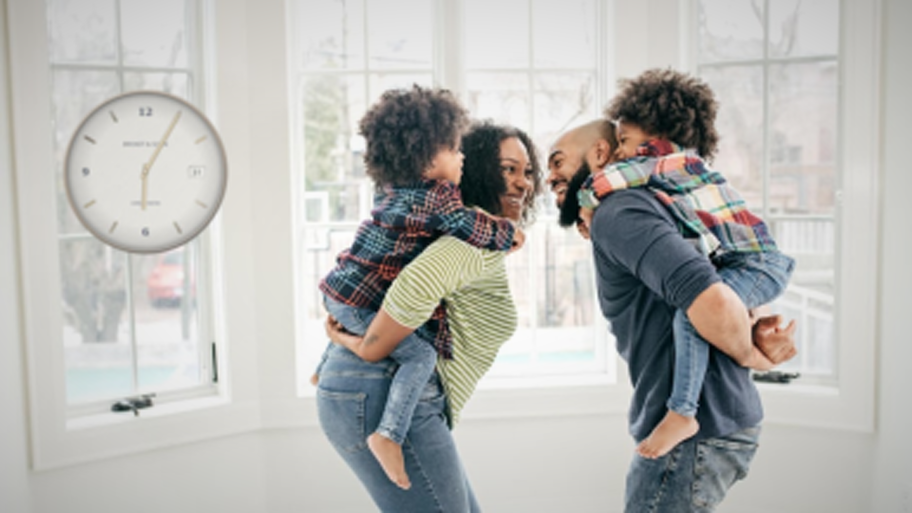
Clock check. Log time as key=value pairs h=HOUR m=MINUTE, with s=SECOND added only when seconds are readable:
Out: h=6 m=5
